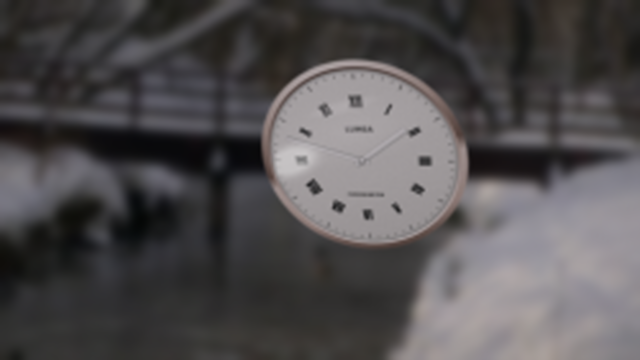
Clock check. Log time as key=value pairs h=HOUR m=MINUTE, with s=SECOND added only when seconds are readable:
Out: h=1 m=48
